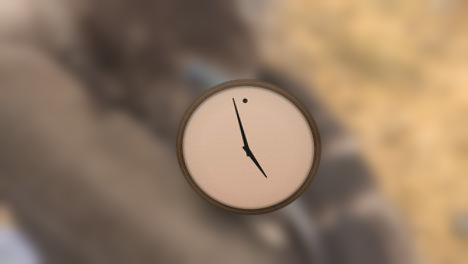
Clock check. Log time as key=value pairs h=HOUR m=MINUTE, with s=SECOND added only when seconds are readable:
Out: h=4 m=58
